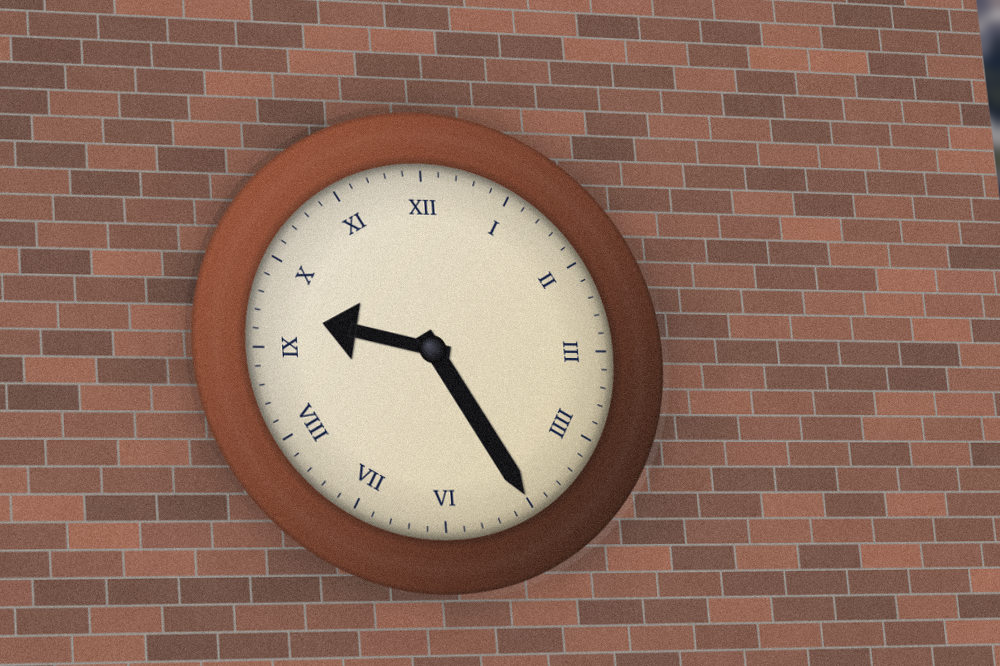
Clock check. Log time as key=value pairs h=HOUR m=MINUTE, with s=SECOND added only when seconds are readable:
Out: h=9 m=25
